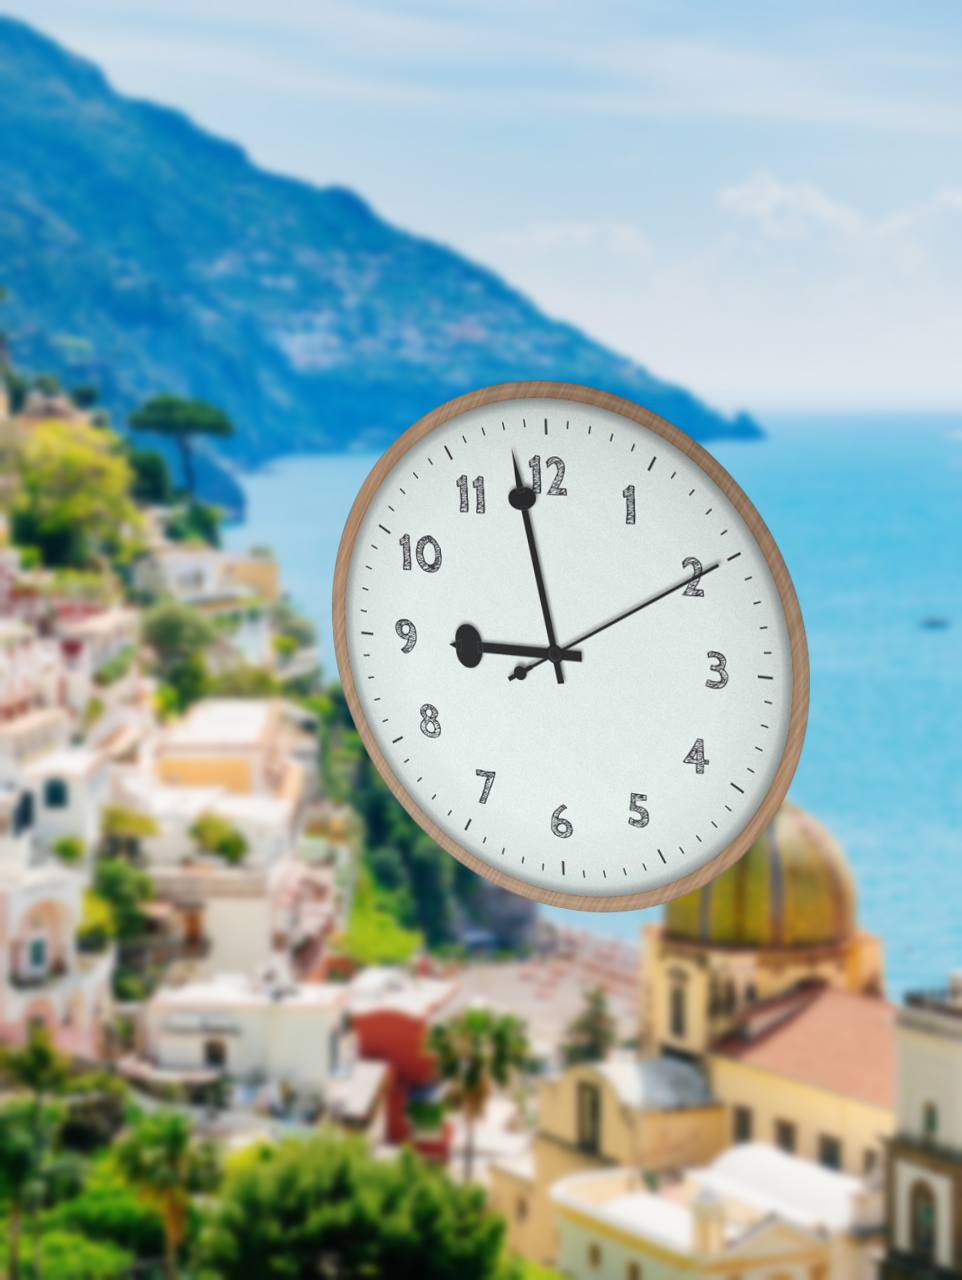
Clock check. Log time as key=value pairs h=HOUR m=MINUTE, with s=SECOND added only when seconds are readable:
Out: h=8 m=58 s=10
